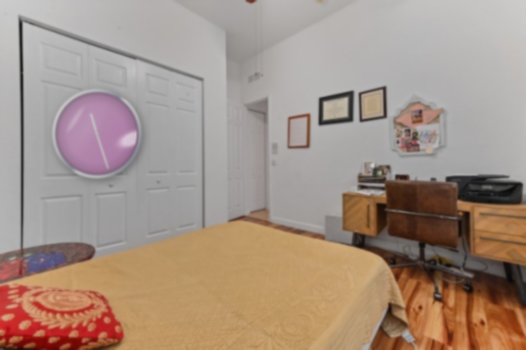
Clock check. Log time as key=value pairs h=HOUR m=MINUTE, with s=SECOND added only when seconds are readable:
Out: h=11 m=27
